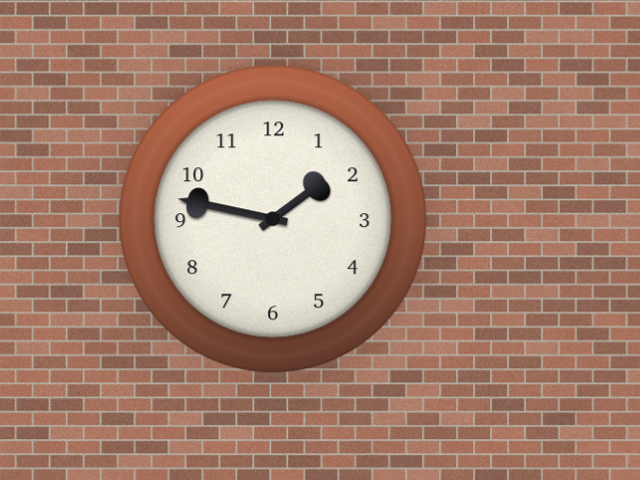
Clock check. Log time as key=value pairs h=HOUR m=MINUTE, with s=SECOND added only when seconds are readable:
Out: h=1 m=47
